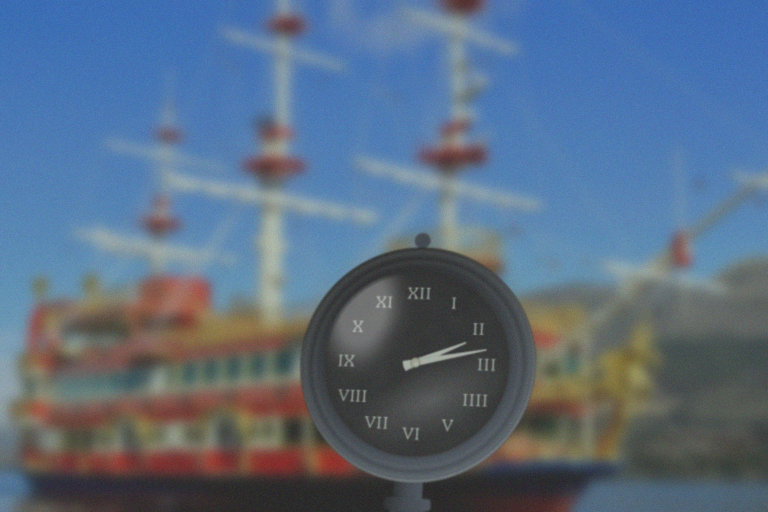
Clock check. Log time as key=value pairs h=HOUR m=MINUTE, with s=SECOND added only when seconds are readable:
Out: h=2 m=13
